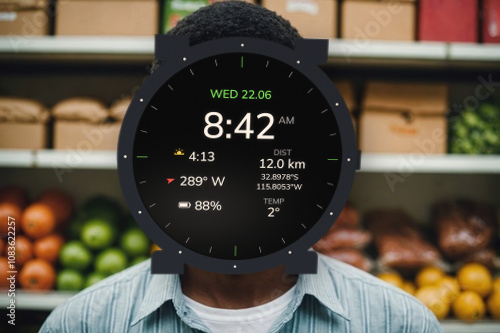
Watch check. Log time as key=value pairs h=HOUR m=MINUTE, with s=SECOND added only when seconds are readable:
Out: h=8 m=42
